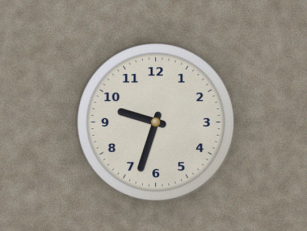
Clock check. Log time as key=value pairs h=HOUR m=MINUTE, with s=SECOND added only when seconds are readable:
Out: h=9 m=33
